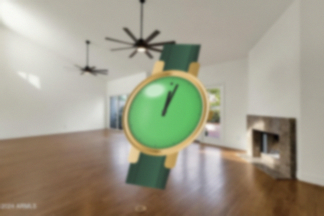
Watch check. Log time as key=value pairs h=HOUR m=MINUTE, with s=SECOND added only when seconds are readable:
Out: h=12 m=2
